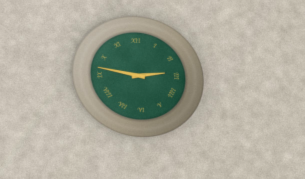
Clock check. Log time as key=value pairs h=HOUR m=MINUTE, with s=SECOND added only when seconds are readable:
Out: h=2 m=47
